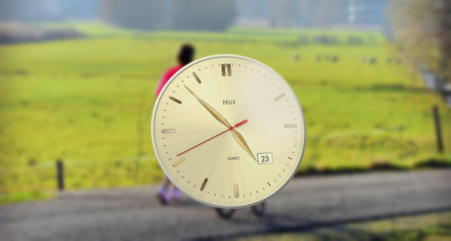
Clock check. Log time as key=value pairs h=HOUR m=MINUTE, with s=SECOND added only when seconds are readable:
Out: h=4 m=52 s=41
